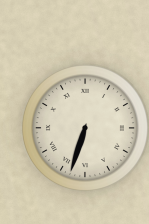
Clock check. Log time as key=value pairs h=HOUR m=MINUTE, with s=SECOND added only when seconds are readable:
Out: h=6 m=33
